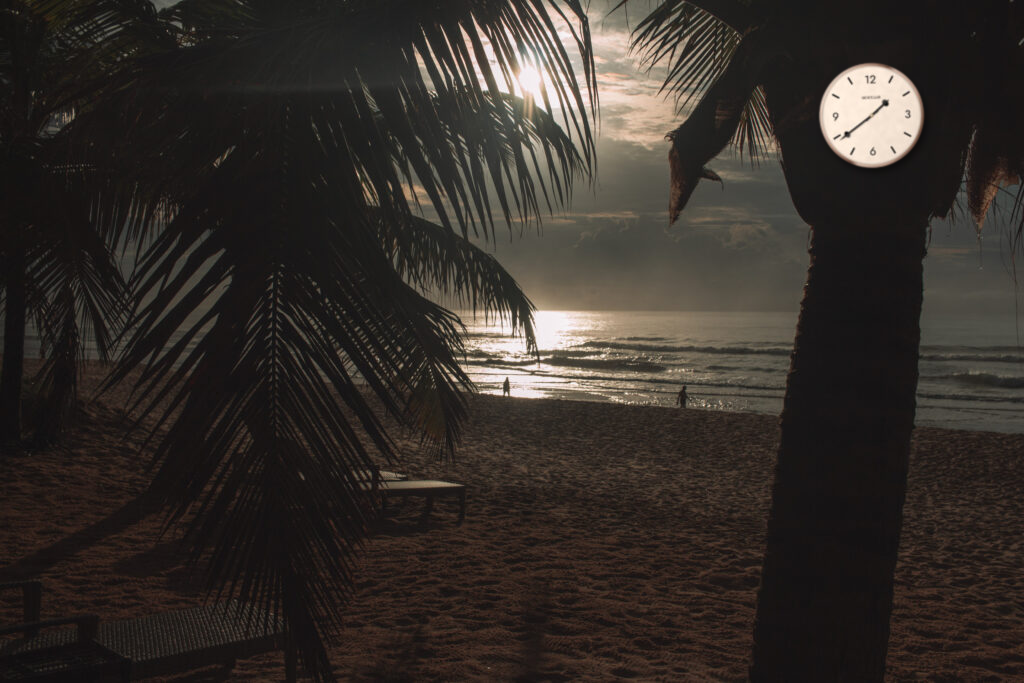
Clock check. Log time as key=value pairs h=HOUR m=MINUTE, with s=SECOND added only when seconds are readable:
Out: h=1 m=39
